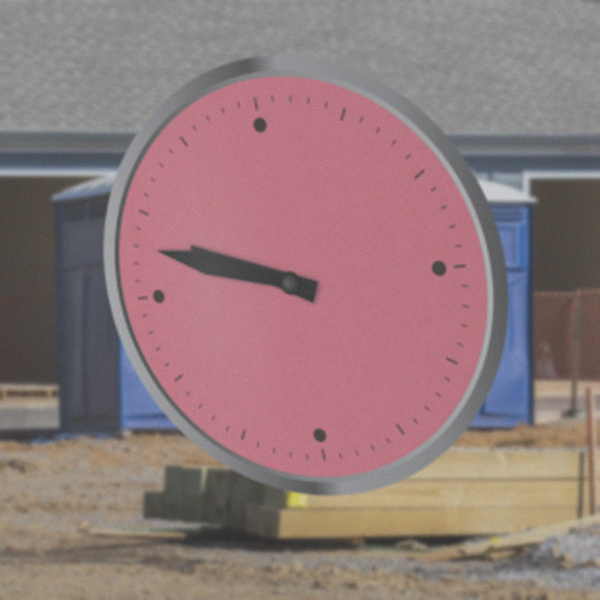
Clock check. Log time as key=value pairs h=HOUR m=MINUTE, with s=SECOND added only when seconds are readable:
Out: h=9 m=48
